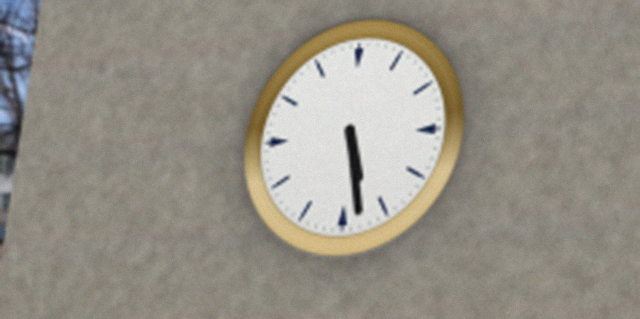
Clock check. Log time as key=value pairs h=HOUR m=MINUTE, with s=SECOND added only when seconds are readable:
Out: h=5 m=28
